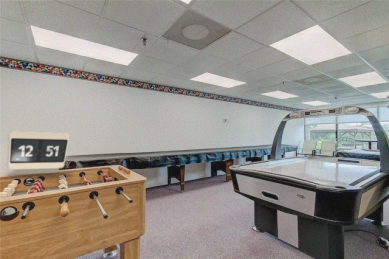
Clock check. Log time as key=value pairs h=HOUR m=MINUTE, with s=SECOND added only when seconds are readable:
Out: h=12 m=51
